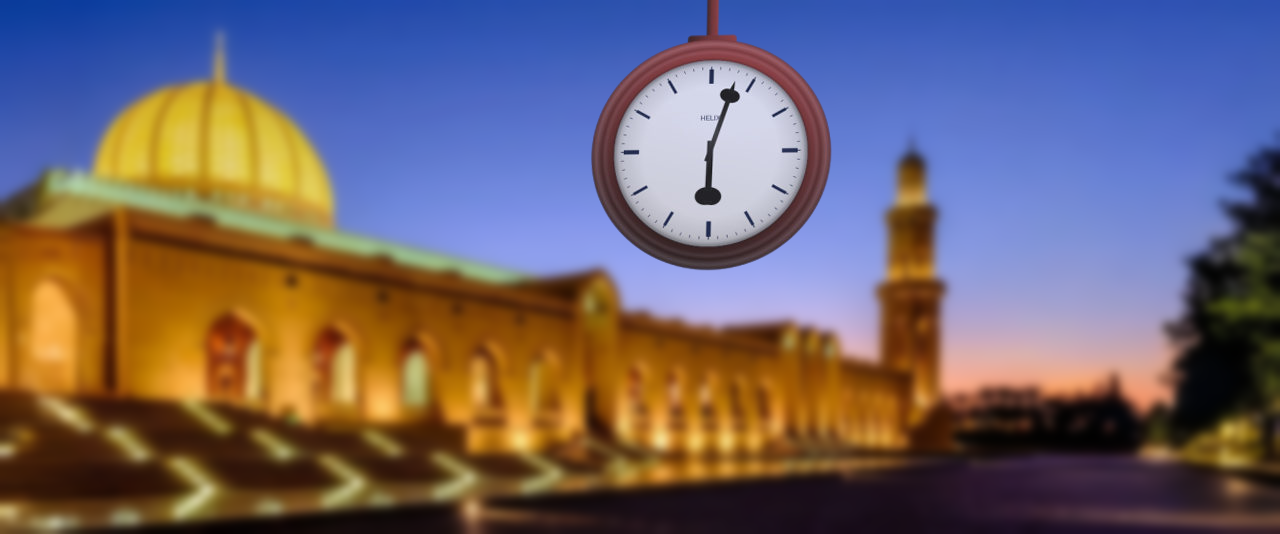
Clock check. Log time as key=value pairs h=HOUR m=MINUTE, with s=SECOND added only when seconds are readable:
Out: h=6 m=3
